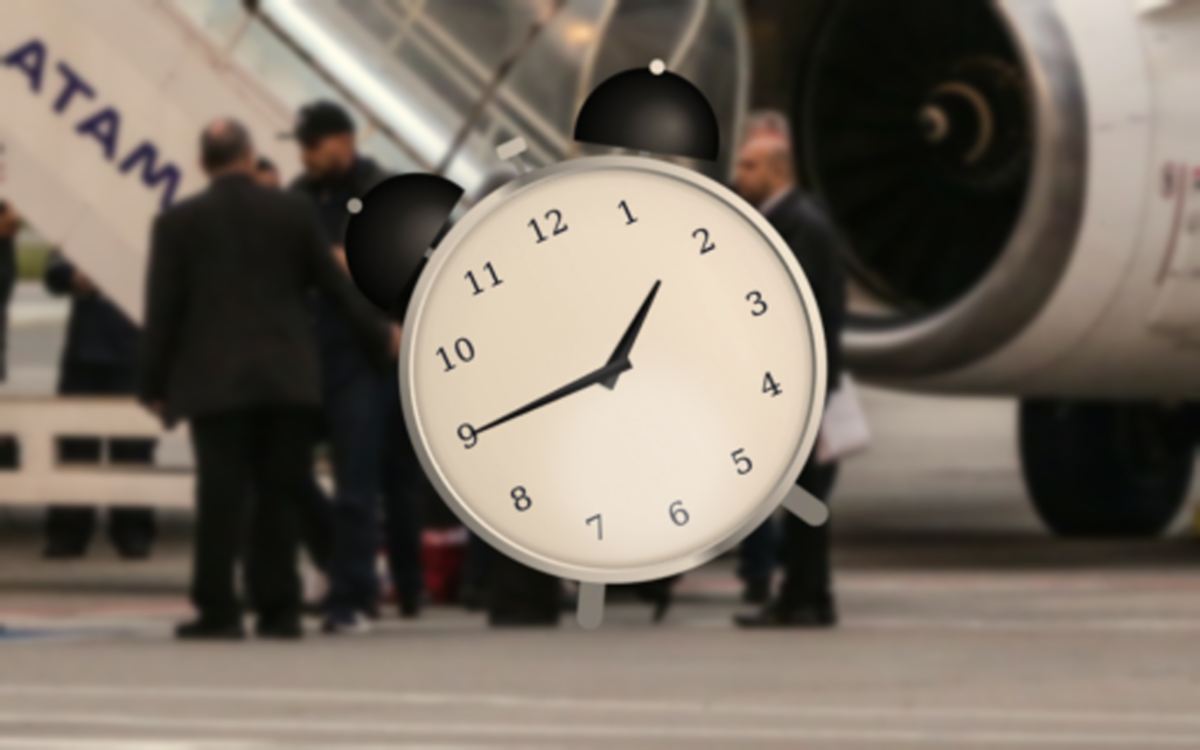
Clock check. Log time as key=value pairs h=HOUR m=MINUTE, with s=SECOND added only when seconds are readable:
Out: h=1 m=45
